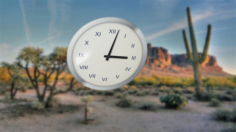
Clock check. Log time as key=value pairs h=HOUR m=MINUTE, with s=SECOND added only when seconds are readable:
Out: h=3 m=2
